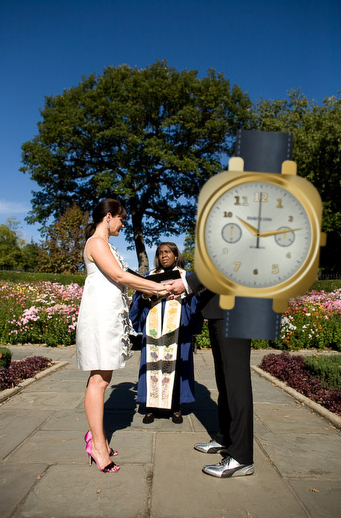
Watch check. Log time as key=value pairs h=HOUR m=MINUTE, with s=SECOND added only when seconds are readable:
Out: h=10 m=13
